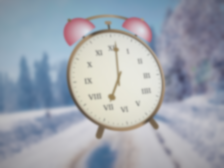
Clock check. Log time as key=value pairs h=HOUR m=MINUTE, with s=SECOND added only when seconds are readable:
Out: h=7 m=1
